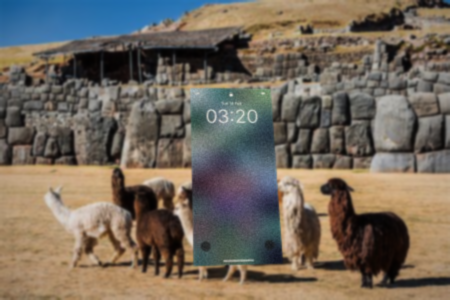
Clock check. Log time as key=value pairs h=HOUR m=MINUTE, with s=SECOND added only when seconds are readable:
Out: h=3 m=20
